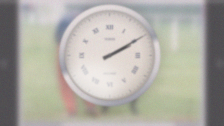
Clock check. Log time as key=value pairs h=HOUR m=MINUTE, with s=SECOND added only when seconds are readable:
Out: h=2 m=10
